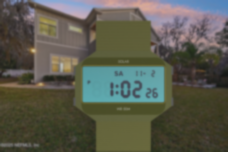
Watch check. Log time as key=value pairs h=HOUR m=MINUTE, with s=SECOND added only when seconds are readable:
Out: h=1 m=2
